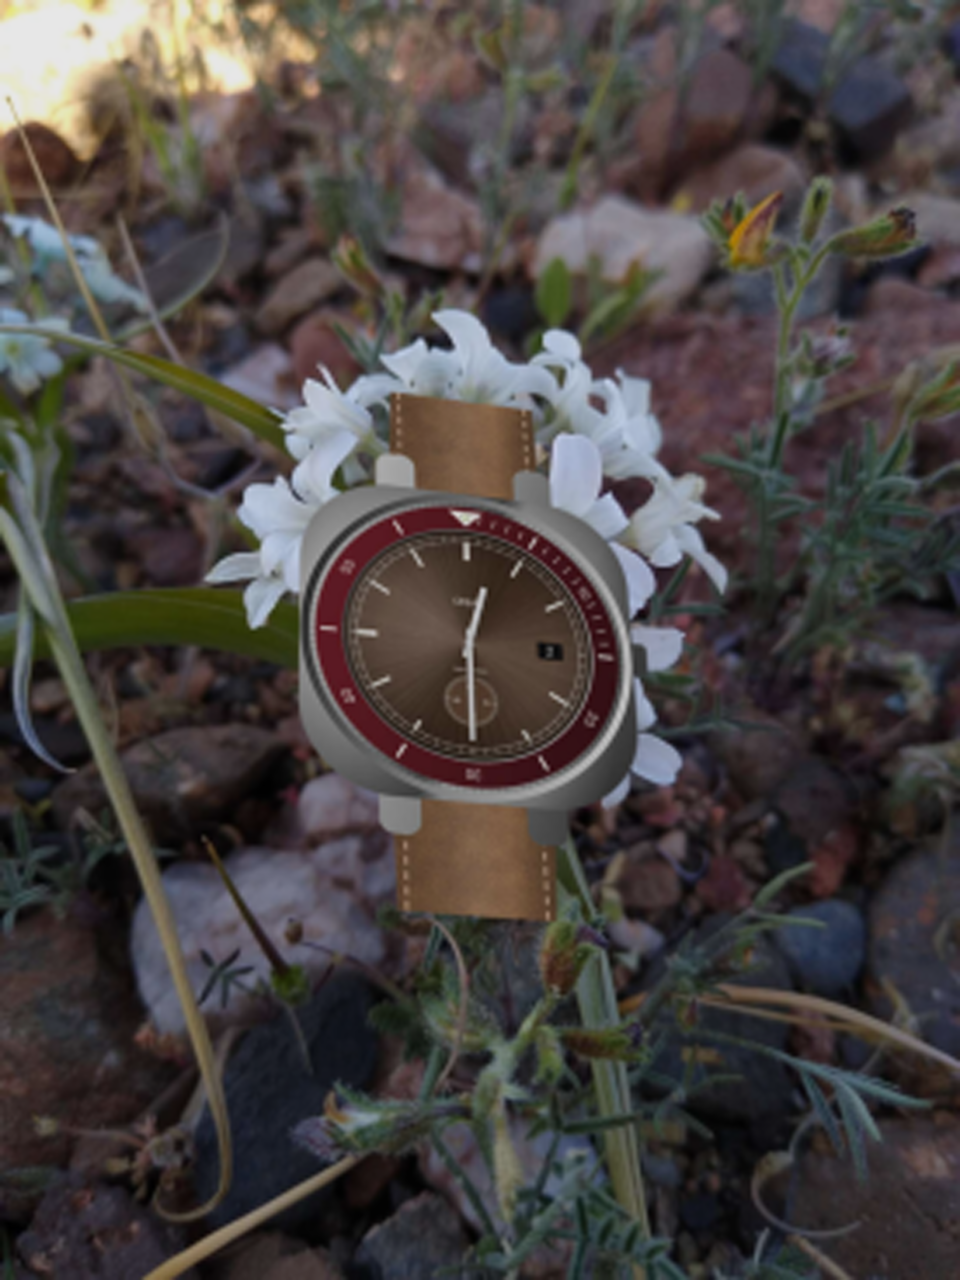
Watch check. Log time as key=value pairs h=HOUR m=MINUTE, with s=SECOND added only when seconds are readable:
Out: h=12 m=30
